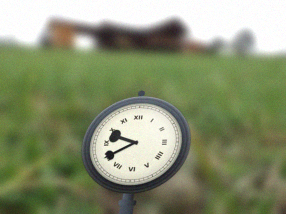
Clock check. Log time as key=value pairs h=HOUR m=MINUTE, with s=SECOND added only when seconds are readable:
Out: h=9 m=40
